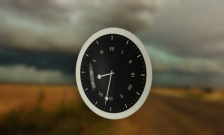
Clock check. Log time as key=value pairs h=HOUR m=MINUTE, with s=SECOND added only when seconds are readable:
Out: h=8 m=32
